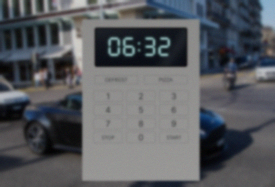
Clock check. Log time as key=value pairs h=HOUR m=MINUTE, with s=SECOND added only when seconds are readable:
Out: h=6 m=32
